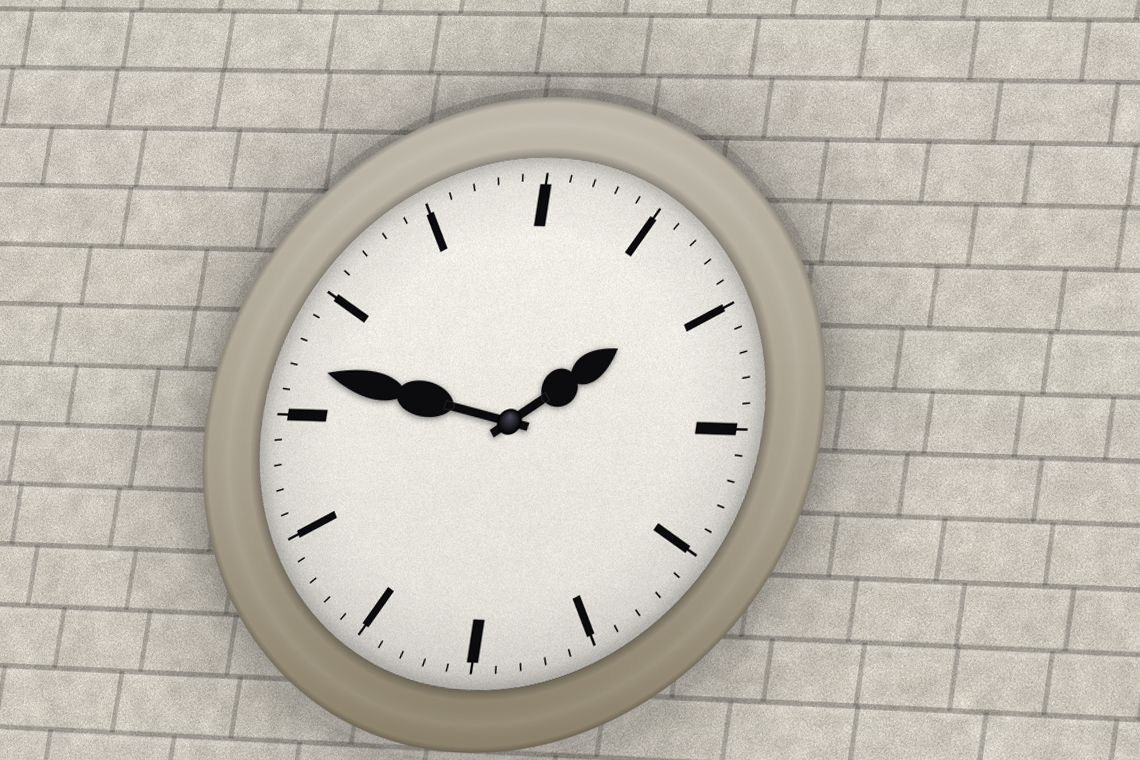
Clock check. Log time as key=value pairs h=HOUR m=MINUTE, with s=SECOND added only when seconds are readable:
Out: h=1 m=47
